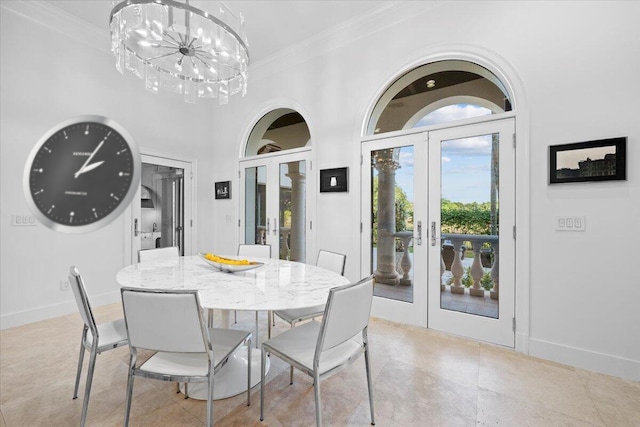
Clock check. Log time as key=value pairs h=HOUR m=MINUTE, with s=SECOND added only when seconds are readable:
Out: h=2 m=5
